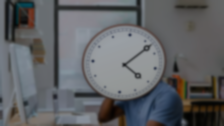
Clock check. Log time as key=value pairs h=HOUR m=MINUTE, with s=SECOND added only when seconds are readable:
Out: h=4 m=7
